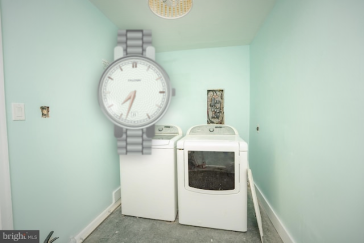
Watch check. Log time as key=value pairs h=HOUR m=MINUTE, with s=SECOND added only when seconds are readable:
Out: h=7 m=33
